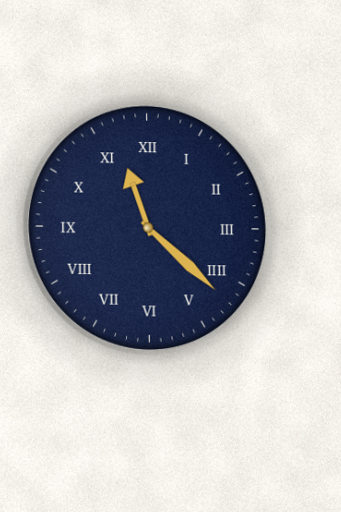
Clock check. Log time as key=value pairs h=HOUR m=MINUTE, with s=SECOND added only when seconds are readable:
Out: h=11 m=22
